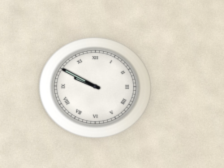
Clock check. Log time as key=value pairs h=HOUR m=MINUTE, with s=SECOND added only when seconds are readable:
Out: h=9 m=50
